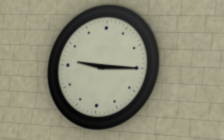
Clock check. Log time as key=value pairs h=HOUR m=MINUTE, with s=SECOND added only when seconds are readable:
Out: h=9 m=15
